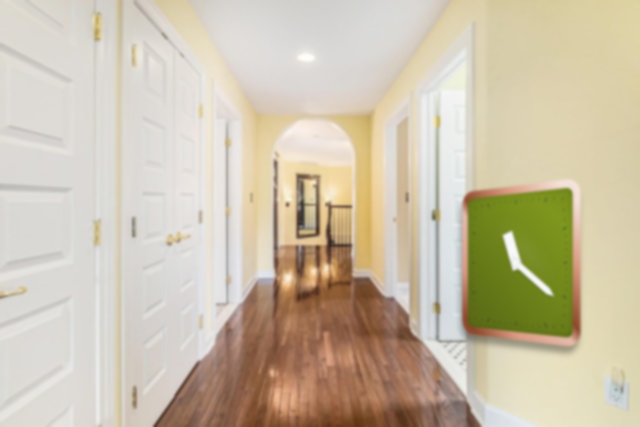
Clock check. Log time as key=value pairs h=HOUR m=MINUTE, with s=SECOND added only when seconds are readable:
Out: h=11 m=21
